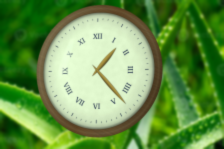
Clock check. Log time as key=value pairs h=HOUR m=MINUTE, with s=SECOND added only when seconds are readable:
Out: h=1 m=23
